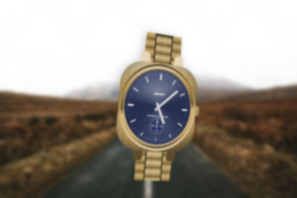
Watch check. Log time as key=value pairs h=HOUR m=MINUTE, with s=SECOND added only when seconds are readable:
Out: h=5 m=8
